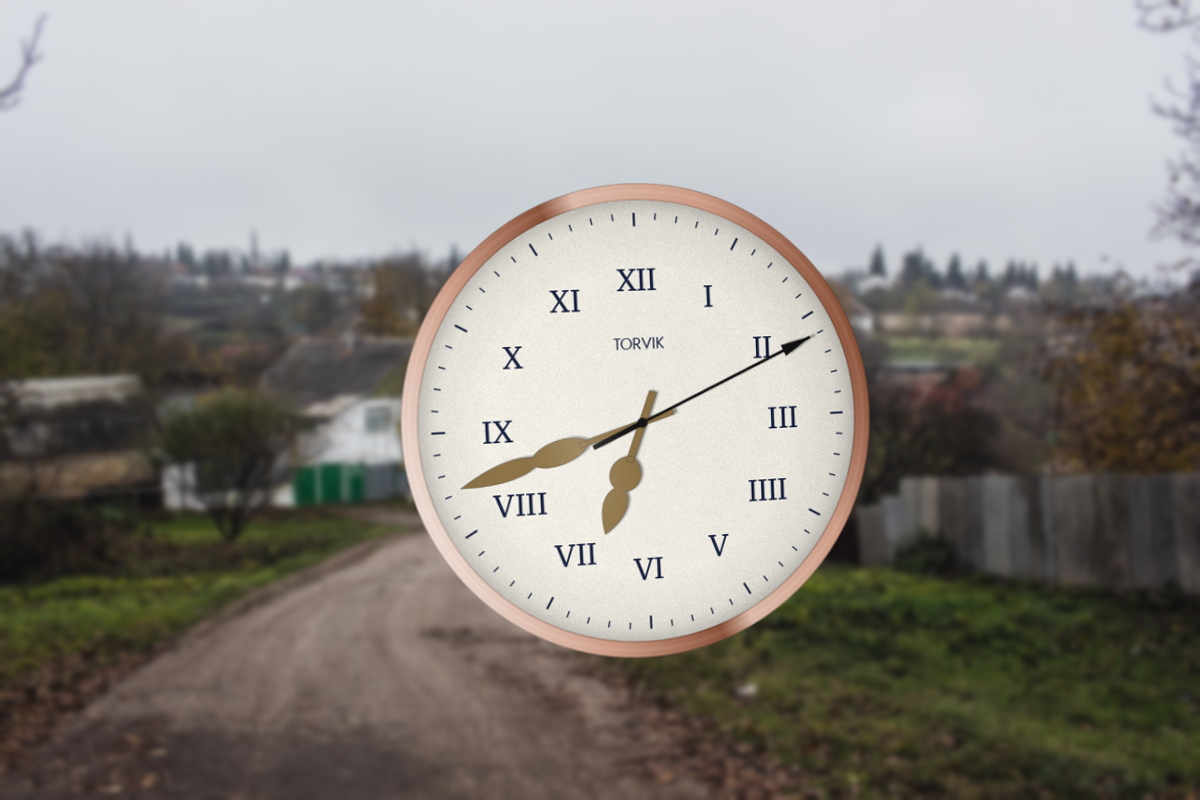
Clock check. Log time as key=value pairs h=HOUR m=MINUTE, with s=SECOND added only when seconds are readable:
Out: h=6 m=42 s=11
